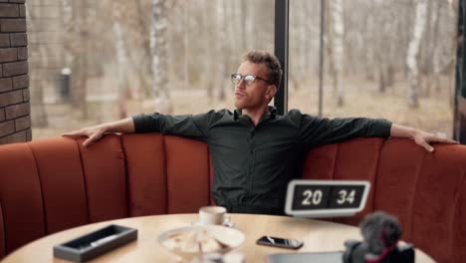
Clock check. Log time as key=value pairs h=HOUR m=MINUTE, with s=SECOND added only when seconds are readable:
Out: h=20 m=34
